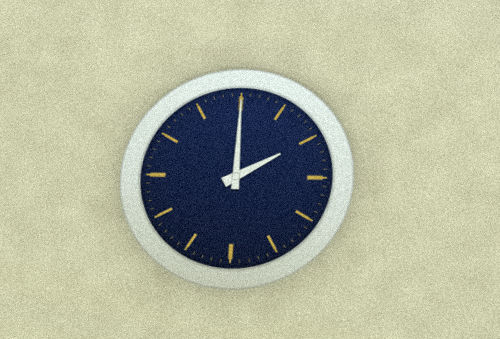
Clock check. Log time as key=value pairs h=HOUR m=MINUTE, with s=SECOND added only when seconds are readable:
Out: h=2 m=0
